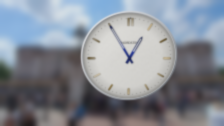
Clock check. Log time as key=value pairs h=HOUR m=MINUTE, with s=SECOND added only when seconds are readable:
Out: h=12 m=55
